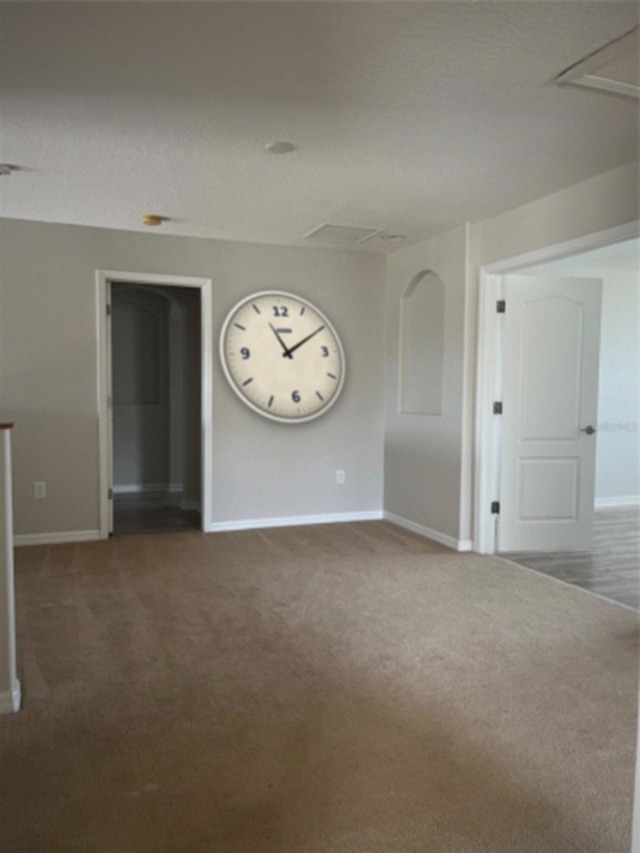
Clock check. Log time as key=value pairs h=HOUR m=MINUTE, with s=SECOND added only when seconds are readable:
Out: h=11 m=10
